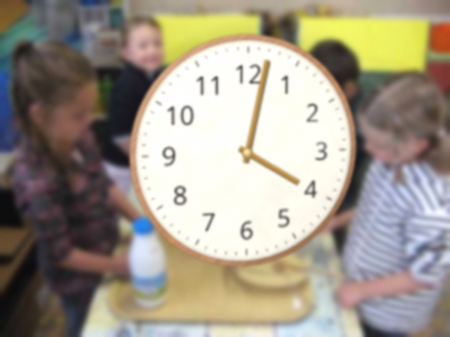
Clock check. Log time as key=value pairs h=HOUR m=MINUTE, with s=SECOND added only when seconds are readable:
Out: h=4 m=2
